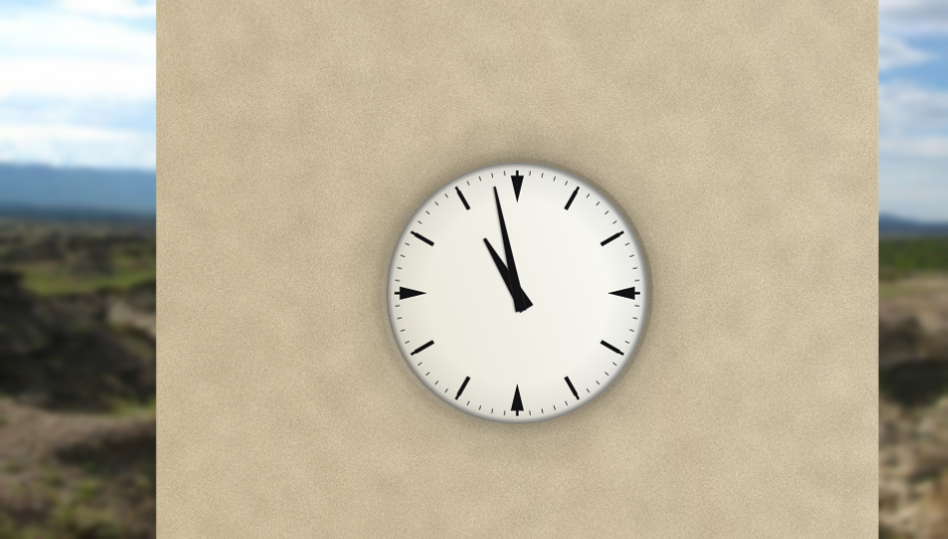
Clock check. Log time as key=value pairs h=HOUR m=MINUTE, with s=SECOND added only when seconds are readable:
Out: h=10 m=58
